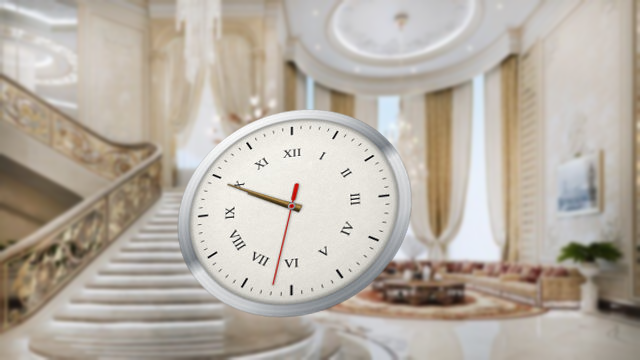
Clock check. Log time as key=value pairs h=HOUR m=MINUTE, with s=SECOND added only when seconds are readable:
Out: h=9 m=49 s=32
